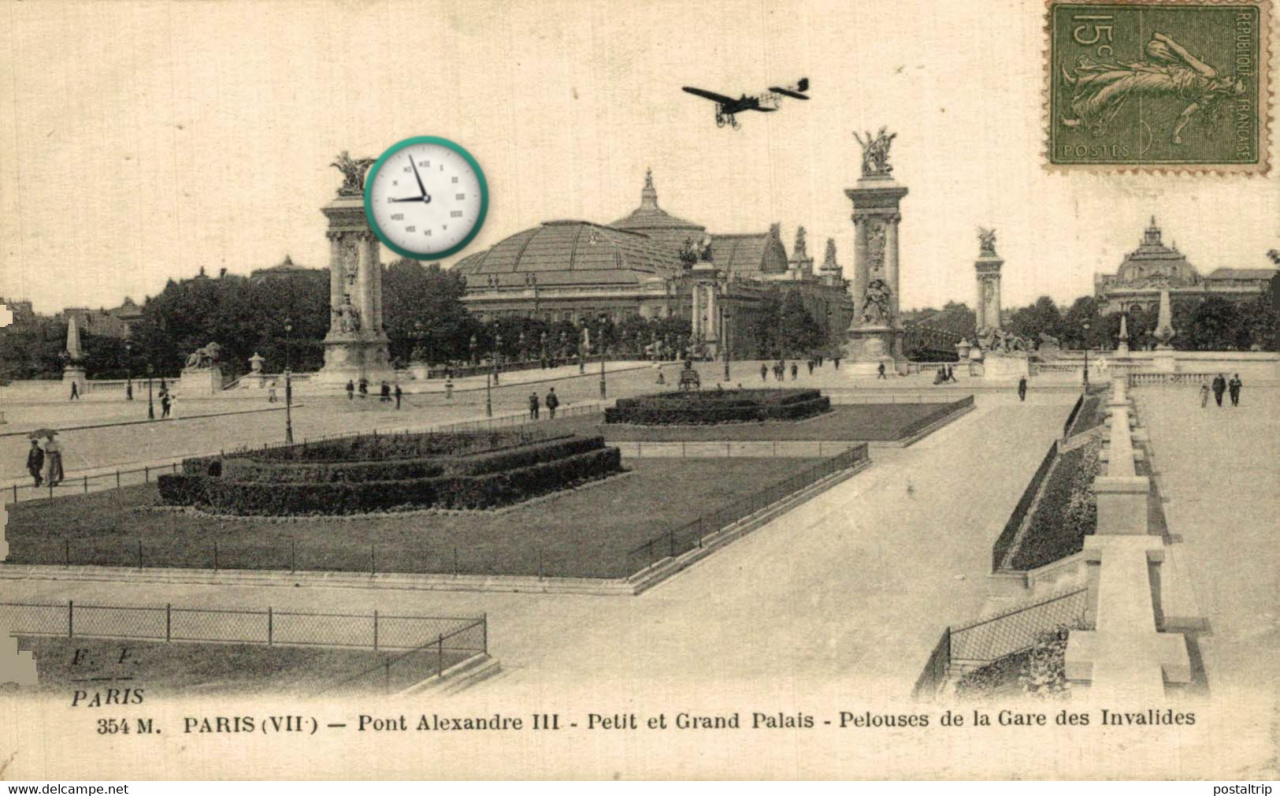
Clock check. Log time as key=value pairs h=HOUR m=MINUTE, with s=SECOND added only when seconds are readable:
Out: h=8 m=57
